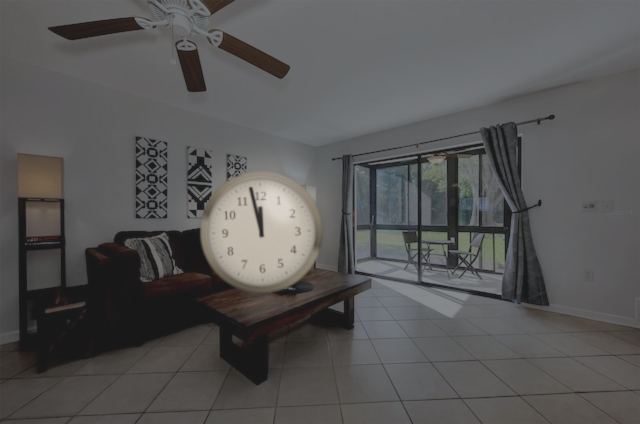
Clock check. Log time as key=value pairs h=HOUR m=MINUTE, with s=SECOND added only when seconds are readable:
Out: h=11 m=58
